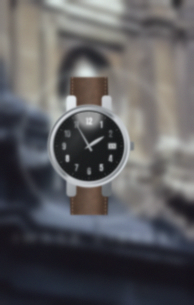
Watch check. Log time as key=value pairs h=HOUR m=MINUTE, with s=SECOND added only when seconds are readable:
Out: h=1 m=55
